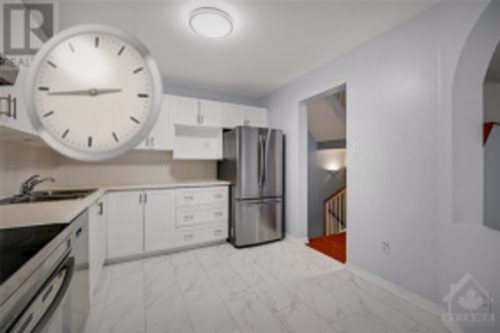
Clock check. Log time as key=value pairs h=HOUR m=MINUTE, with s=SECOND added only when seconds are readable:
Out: h=2 m=44
